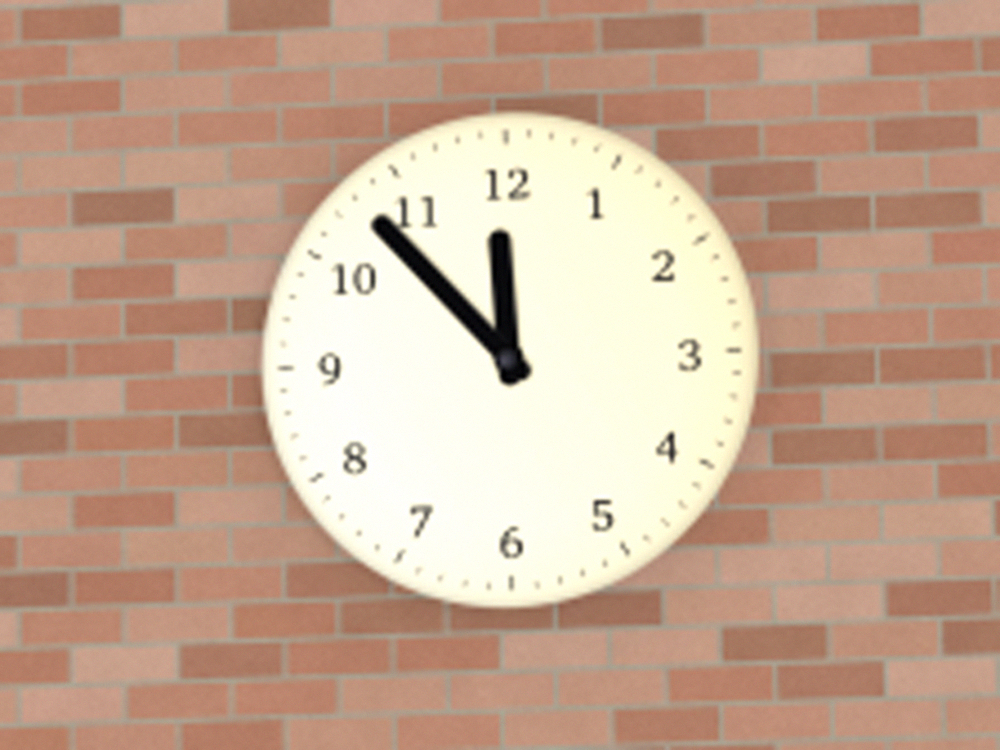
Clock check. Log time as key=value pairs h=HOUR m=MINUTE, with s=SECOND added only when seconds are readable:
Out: h=11 m=53
